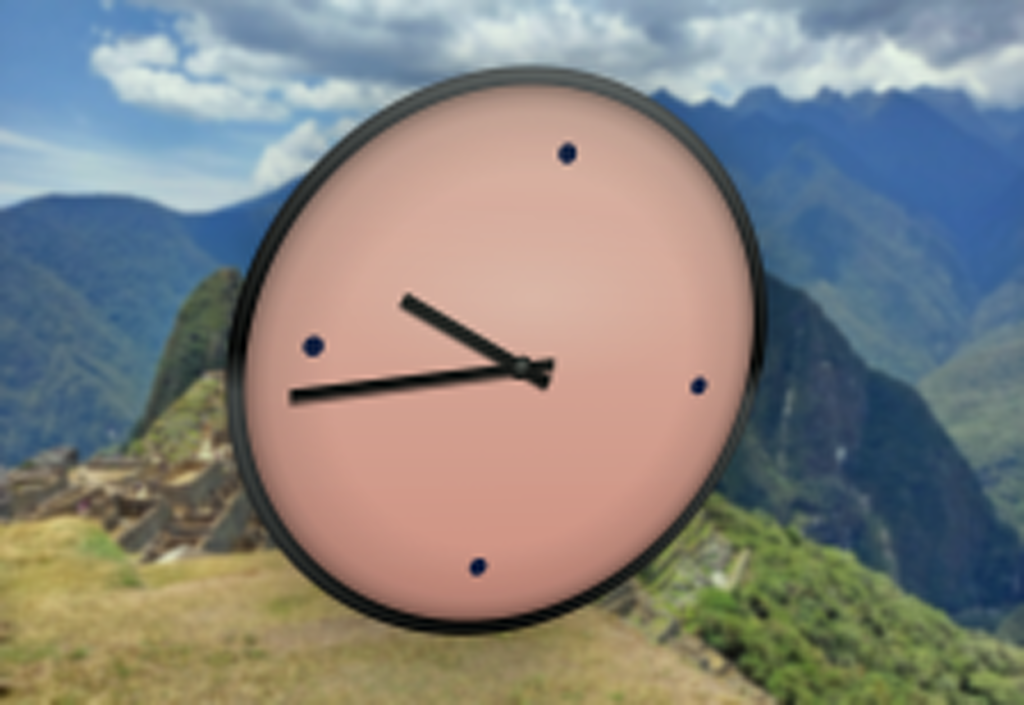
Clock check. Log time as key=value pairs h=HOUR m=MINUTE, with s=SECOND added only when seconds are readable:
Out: h=9 m=43
